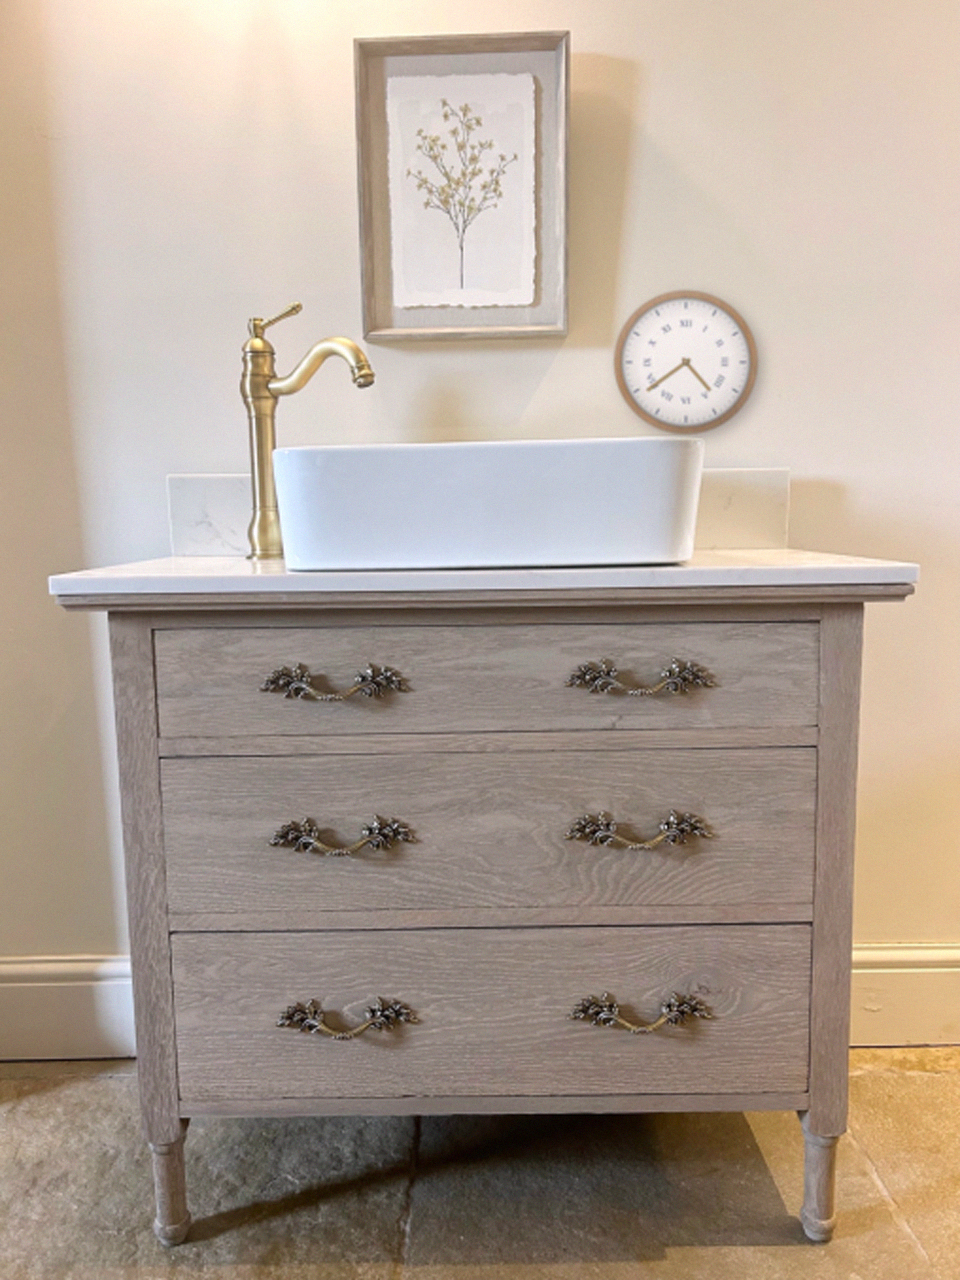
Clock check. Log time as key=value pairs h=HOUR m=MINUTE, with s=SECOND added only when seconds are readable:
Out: h=4 m=39
